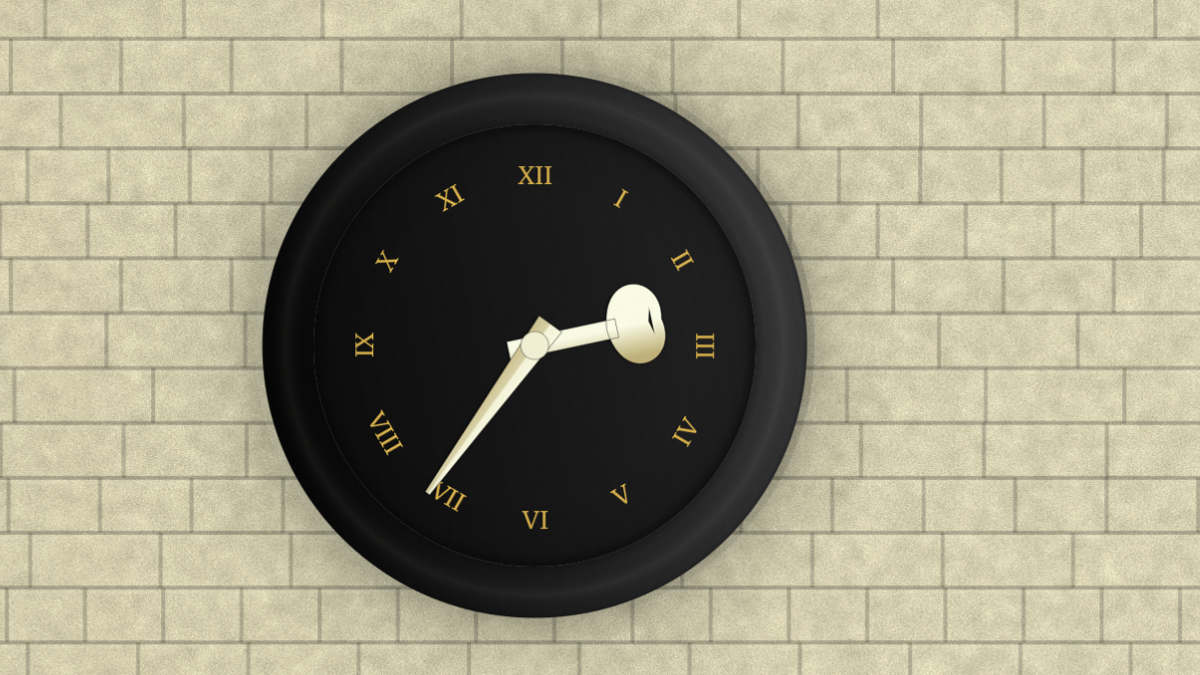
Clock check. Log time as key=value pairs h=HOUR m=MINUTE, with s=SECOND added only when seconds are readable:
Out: h=2 m=36
